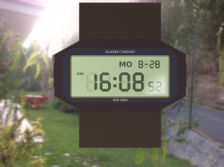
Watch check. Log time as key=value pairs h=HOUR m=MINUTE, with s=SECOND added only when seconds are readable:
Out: h=16 m=8 s=52
